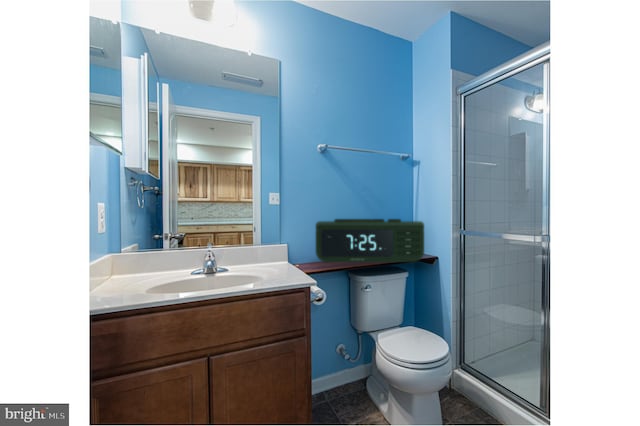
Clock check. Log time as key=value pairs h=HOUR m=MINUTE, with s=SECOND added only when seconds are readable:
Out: h=7 m=25
